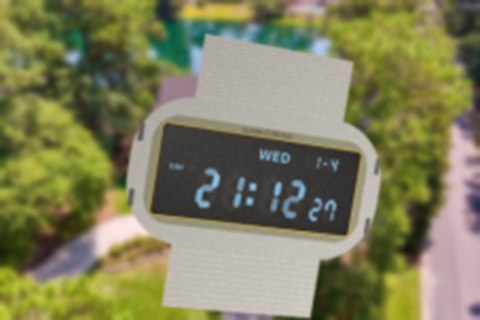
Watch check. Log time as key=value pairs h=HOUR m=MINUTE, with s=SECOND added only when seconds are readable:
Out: h=21 m=12 s=27
